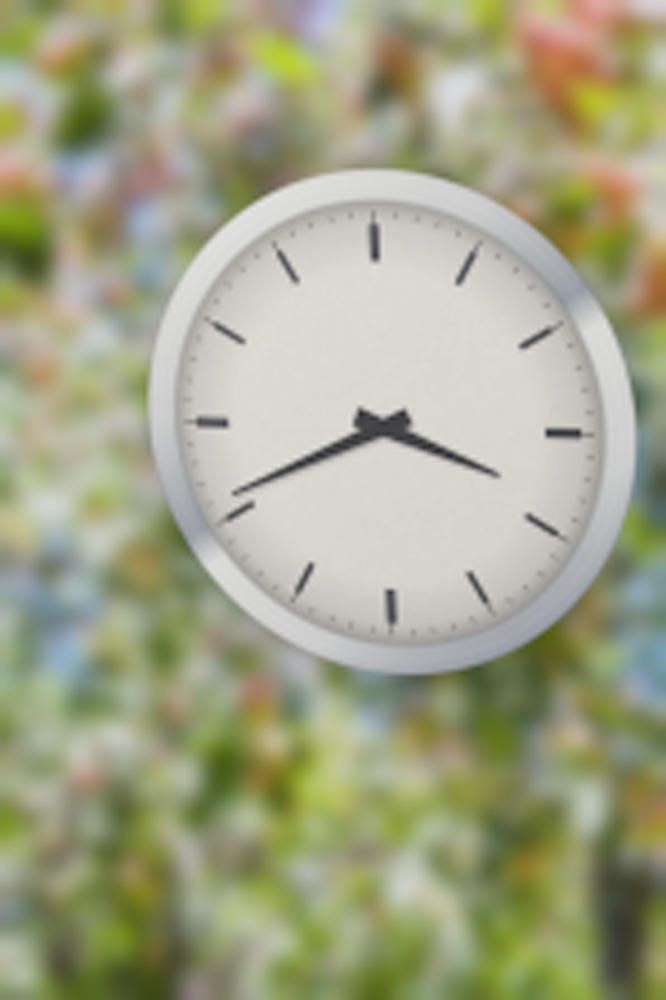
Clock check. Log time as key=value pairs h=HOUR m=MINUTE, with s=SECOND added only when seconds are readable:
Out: h=3 m=41
